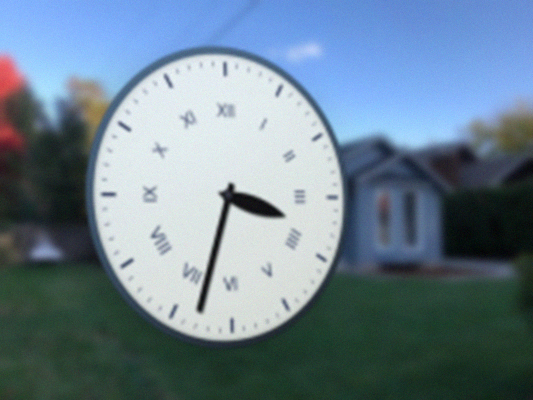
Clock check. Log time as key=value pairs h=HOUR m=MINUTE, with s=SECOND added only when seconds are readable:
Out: h=3 m=33
